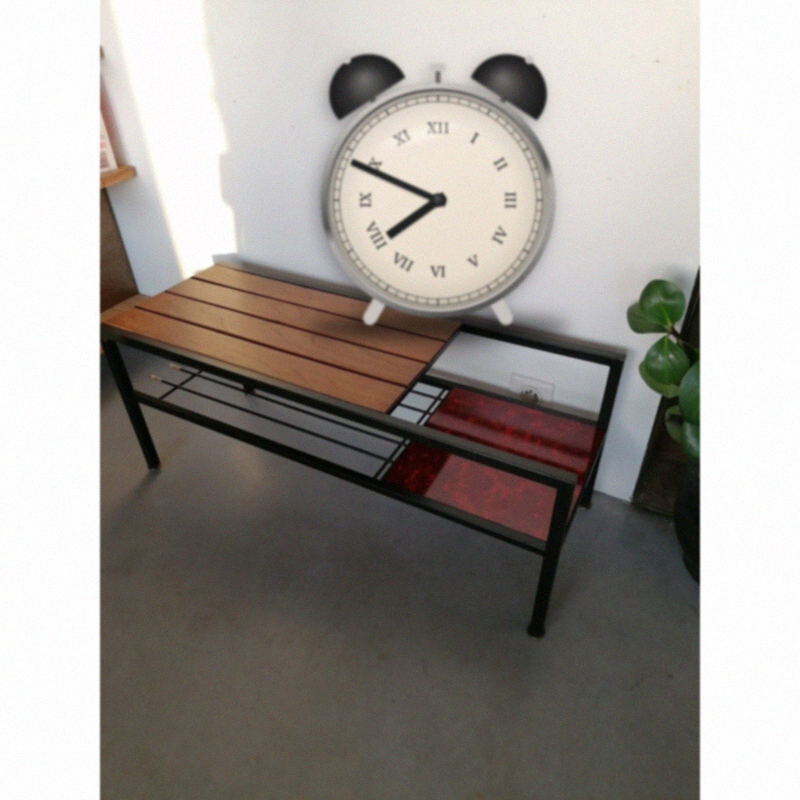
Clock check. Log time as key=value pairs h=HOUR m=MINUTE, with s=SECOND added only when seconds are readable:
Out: h=7 m=49
